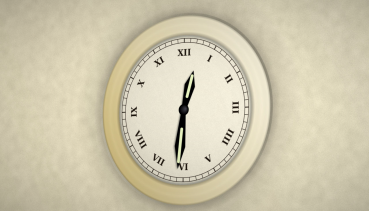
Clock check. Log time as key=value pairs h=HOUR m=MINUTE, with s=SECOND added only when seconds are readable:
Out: h=12 m=31
